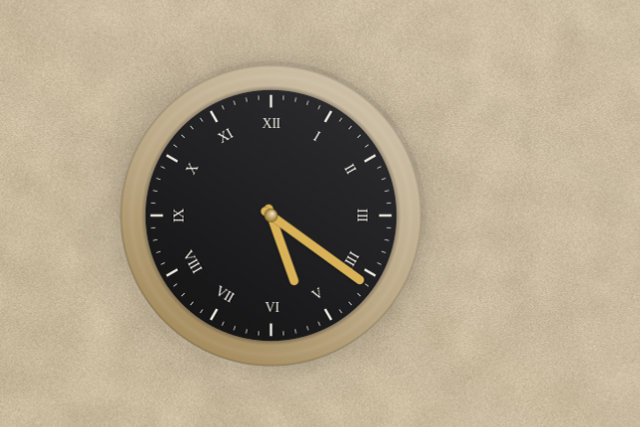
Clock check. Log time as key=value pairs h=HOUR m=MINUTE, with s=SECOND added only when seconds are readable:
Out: h=5 m=21
